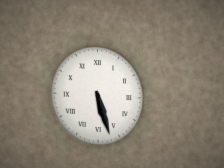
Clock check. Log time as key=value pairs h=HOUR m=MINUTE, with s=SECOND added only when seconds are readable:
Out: h=5 m=27
